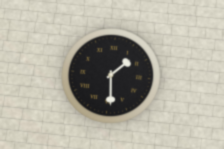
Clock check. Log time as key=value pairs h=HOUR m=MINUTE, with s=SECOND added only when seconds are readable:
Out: h=1 m=29
